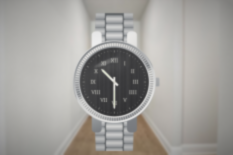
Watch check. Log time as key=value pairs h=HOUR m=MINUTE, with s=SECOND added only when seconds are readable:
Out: h=10 m=30
